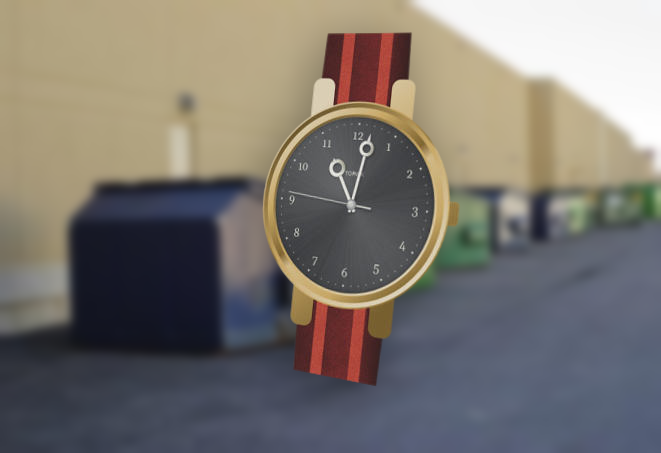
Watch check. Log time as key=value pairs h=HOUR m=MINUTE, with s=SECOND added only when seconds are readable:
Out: h=11 m=1 s=46
